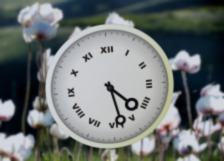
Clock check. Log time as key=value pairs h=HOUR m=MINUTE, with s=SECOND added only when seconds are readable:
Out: h=4 m=28
